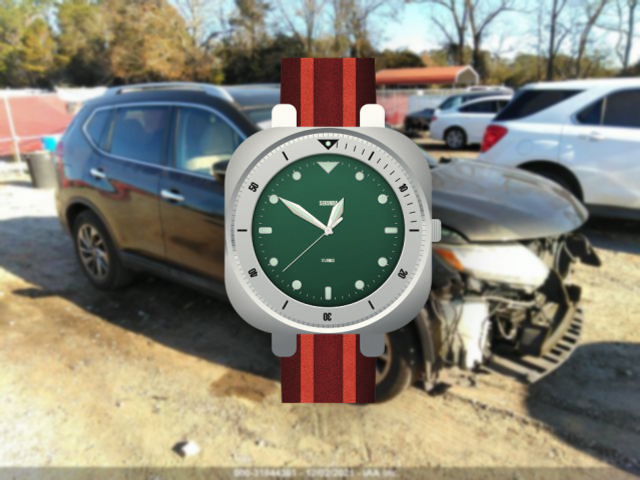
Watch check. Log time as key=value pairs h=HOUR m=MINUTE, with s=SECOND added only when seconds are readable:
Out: h=12 m=50 s=38
